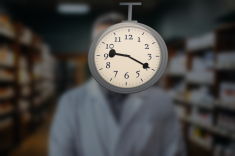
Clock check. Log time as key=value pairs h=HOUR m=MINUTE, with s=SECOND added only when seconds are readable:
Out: h=9 m=20
